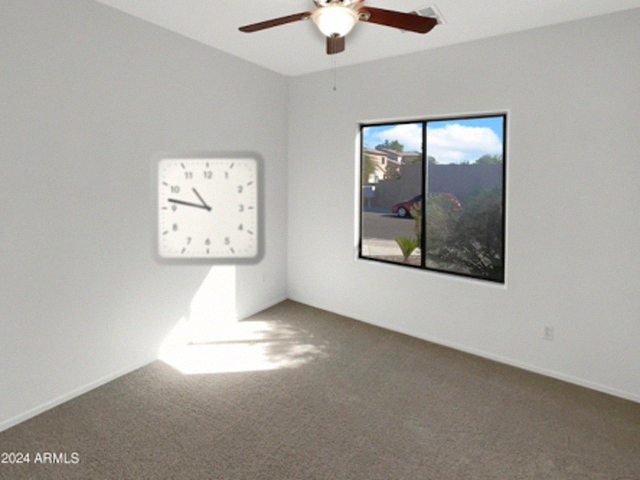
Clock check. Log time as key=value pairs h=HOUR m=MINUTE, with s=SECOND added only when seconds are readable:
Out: h=10 m=47
